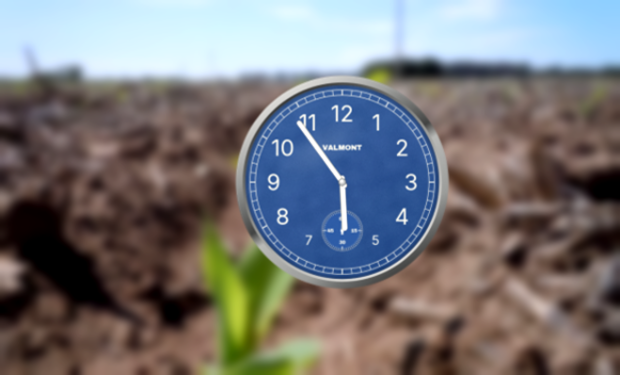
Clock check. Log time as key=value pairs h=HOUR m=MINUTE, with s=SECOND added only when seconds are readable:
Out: h=5 m=54
